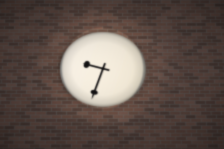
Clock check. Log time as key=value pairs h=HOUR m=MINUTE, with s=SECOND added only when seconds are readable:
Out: h=9 m=33
